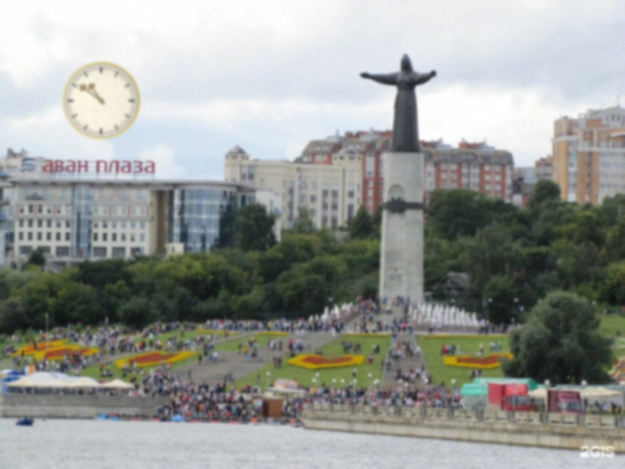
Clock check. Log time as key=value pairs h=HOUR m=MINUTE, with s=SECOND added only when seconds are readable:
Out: h=10 m=51
